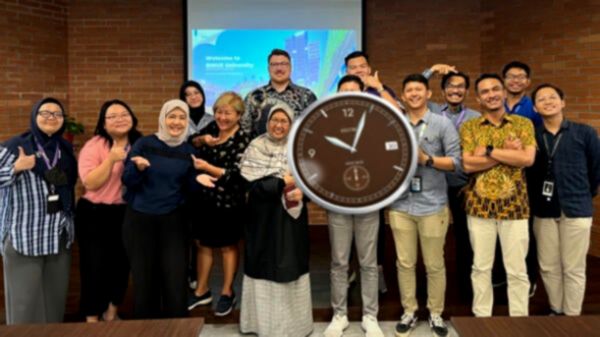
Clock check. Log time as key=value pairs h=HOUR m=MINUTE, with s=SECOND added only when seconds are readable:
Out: h=10 m=4
